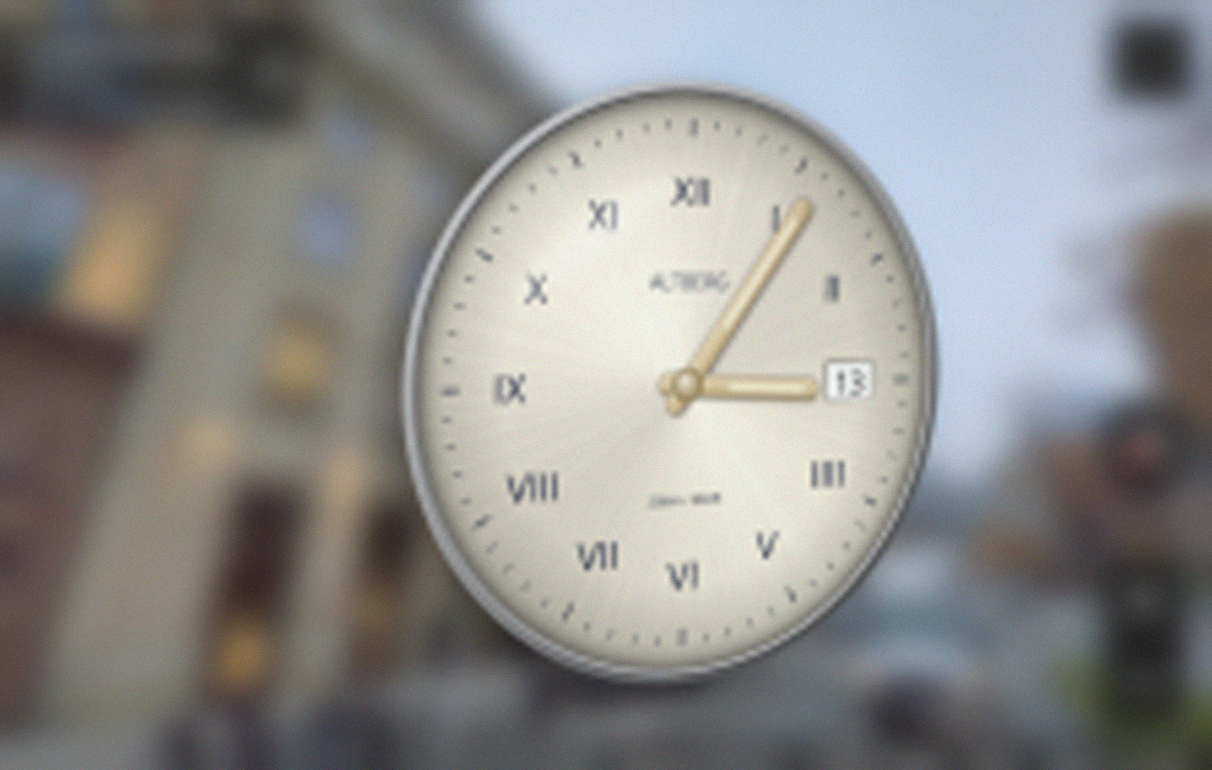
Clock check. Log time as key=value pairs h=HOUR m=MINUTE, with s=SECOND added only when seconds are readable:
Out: h=3 m=6
